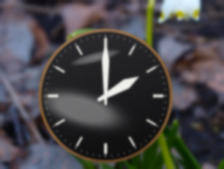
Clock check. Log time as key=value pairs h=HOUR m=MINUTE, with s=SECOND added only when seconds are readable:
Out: h=2 m=0
